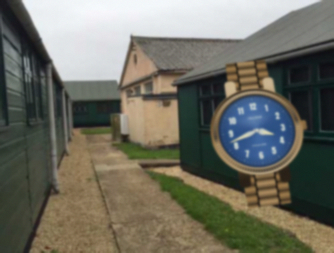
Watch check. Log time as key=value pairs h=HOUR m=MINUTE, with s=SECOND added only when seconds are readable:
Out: h=3 m=42
